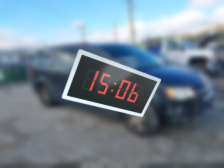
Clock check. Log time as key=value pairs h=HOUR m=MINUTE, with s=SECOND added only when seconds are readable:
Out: h=15 m=6
